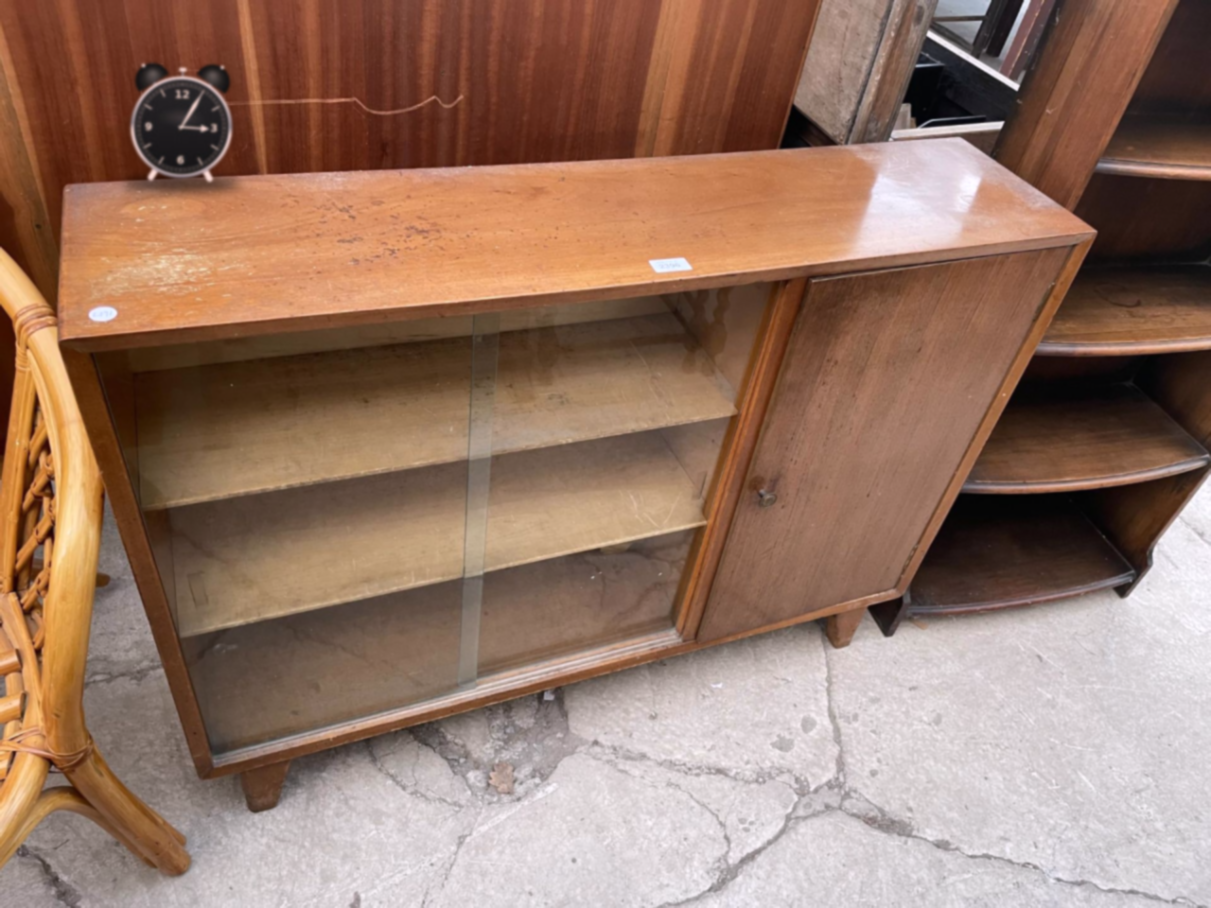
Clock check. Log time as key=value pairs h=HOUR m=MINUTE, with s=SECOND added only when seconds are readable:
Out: h=3 m=5
